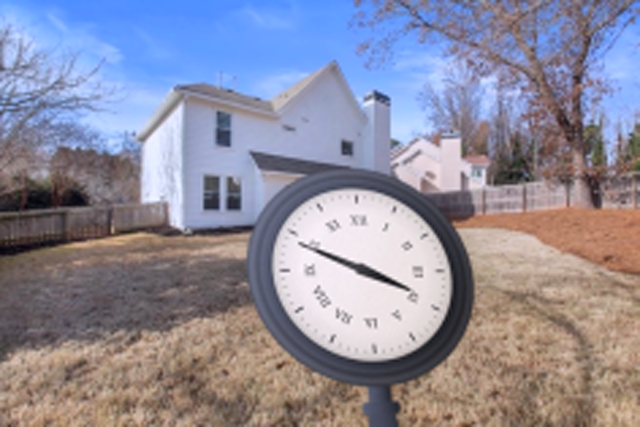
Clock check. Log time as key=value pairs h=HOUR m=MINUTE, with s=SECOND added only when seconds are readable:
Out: h=3 m=49
